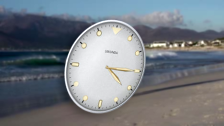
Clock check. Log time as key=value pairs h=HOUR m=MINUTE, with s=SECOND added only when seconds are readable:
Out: h=4 m=15
